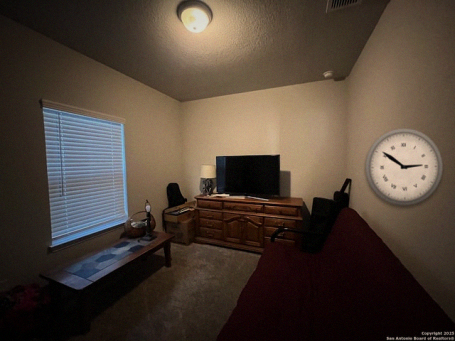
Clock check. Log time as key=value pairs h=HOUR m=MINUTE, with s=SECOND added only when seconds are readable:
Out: h=2 m=51
